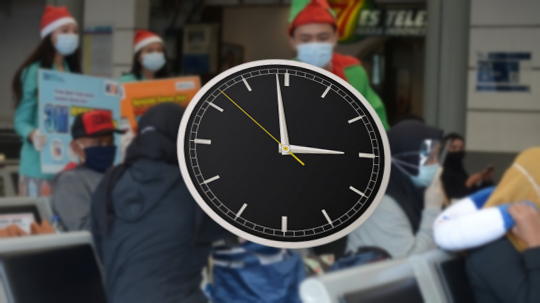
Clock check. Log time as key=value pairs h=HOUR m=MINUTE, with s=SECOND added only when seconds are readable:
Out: h=2 m=58 s=52
